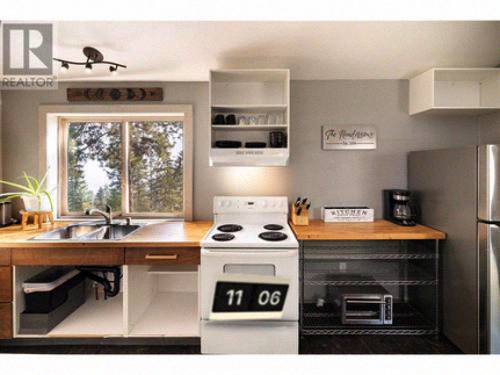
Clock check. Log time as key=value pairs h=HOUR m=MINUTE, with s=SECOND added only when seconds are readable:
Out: h=11 m=6
